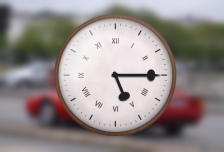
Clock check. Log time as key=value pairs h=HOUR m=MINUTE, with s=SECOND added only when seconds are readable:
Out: h=5 m=15
